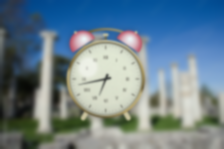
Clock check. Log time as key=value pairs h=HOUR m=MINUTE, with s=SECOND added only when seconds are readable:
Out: h=6 m=43
